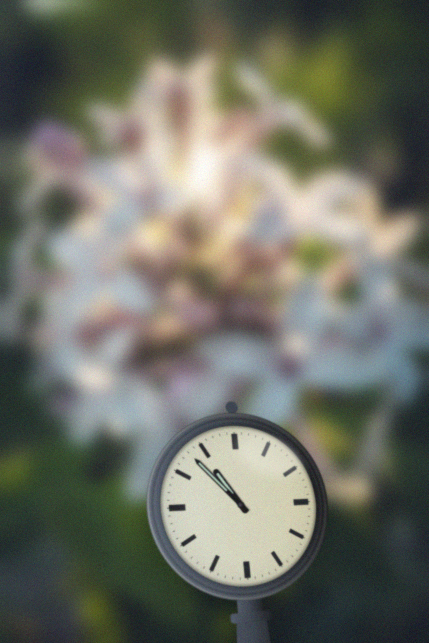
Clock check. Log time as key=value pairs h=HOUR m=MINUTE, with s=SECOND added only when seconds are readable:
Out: h=10 m=53
